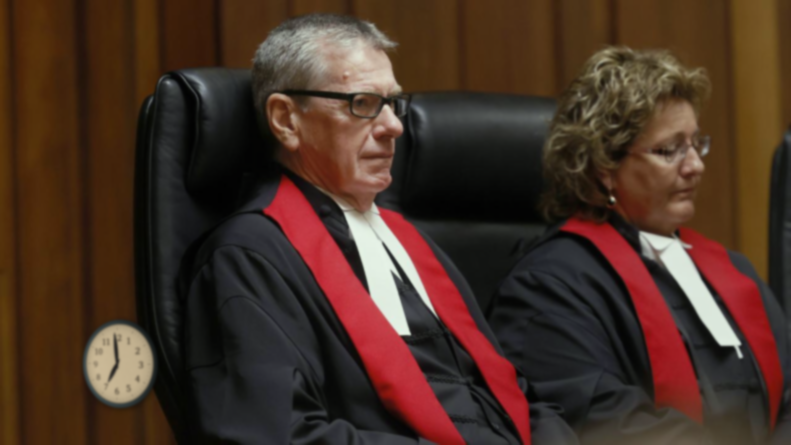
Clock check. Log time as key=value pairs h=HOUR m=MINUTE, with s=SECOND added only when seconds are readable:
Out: h=6 m=59
